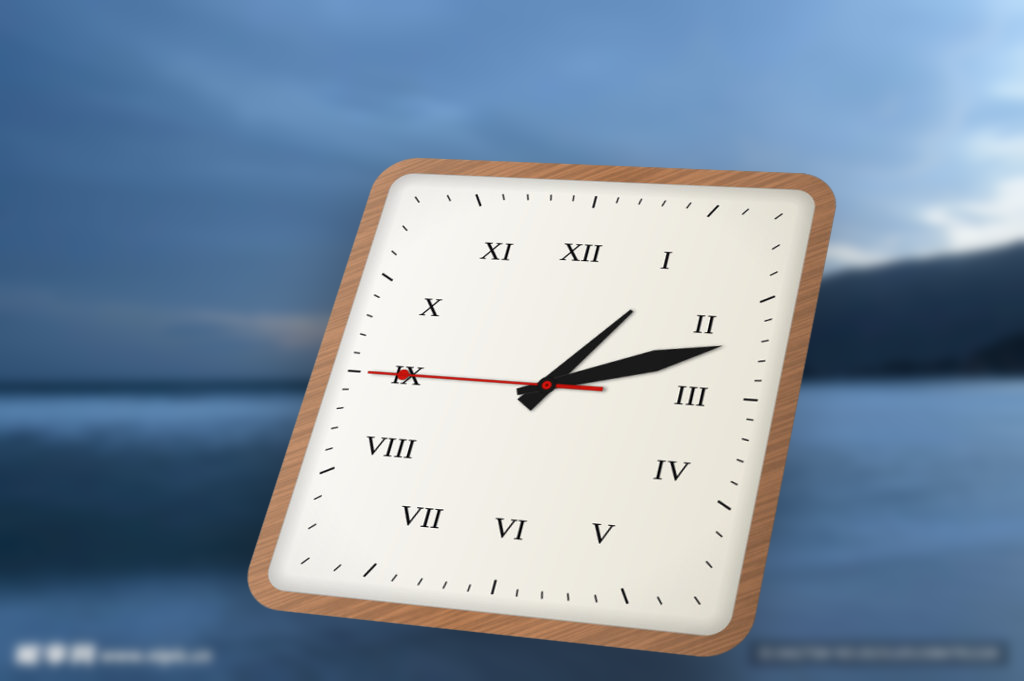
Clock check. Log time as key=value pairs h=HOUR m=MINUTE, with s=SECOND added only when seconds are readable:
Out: h=1 m=11 s=45
